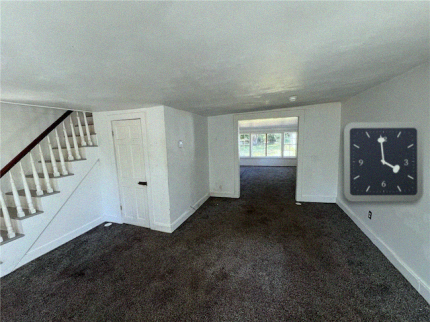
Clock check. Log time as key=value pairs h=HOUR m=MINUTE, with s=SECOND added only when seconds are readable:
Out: h=3 m=59
